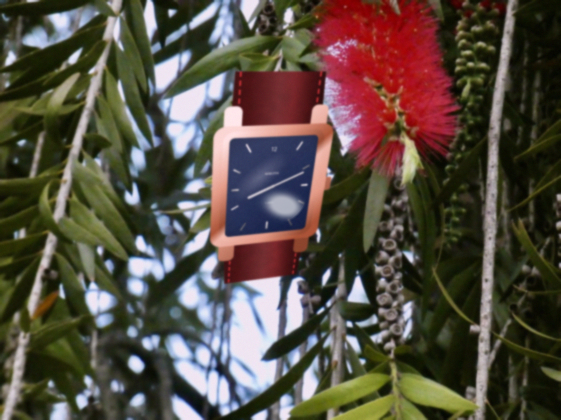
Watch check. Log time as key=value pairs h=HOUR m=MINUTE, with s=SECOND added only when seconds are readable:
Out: h=8 m=11
